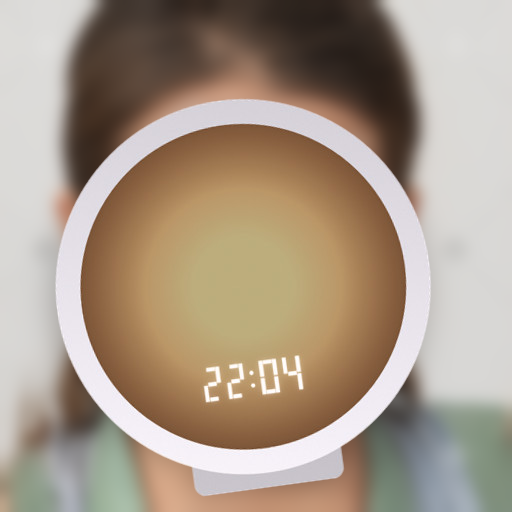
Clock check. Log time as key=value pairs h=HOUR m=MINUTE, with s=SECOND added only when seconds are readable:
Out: h=22 m=4
